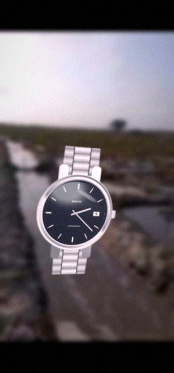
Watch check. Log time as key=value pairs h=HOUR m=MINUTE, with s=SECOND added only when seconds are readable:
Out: h=2 m=22
